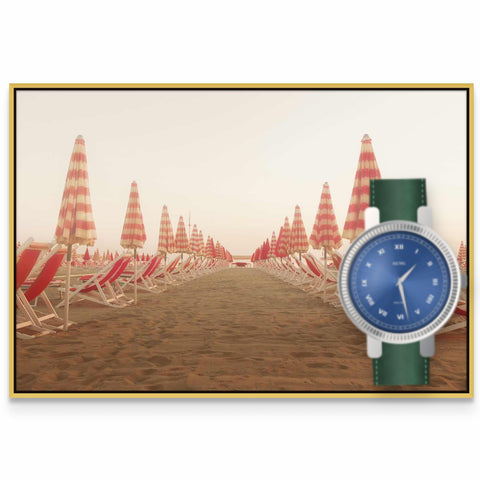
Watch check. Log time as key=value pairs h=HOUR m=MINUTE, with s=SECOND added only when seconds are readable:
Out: h=1 m=28
